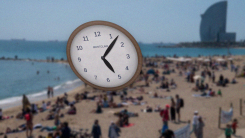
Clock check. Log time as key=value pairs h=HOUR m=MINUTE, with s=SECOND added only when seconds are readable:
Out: h=5 m=7
